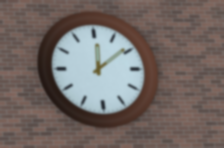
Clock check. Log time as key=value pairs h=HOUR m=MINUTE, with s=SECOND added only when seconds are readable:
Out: h=12 m=9
